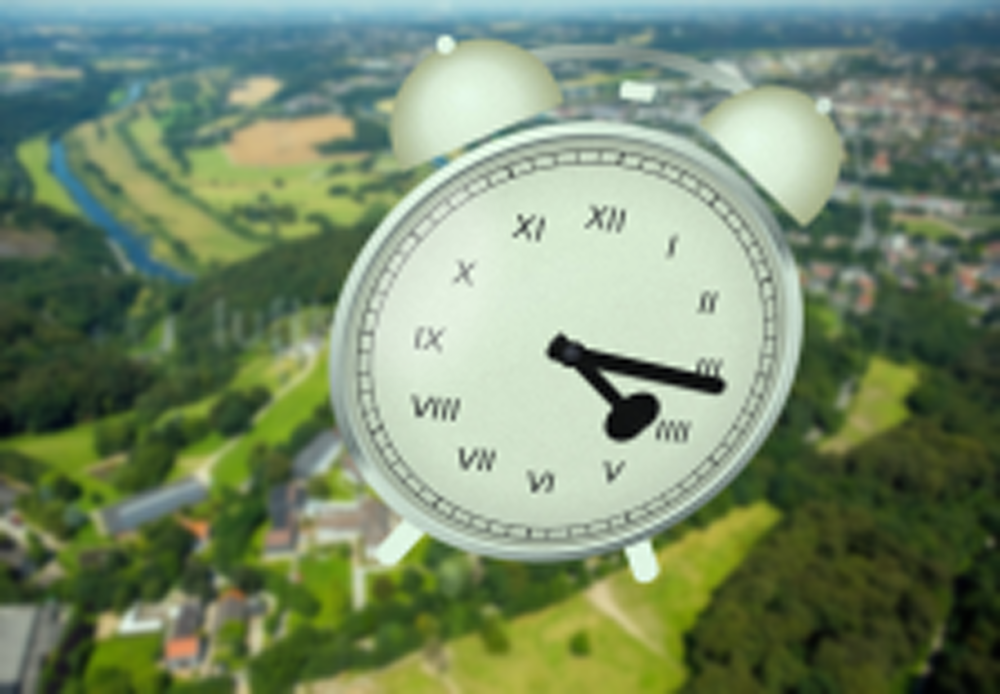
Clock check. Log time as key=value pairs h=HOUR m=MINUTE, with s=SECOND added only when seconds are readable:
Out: h=4 m=16
